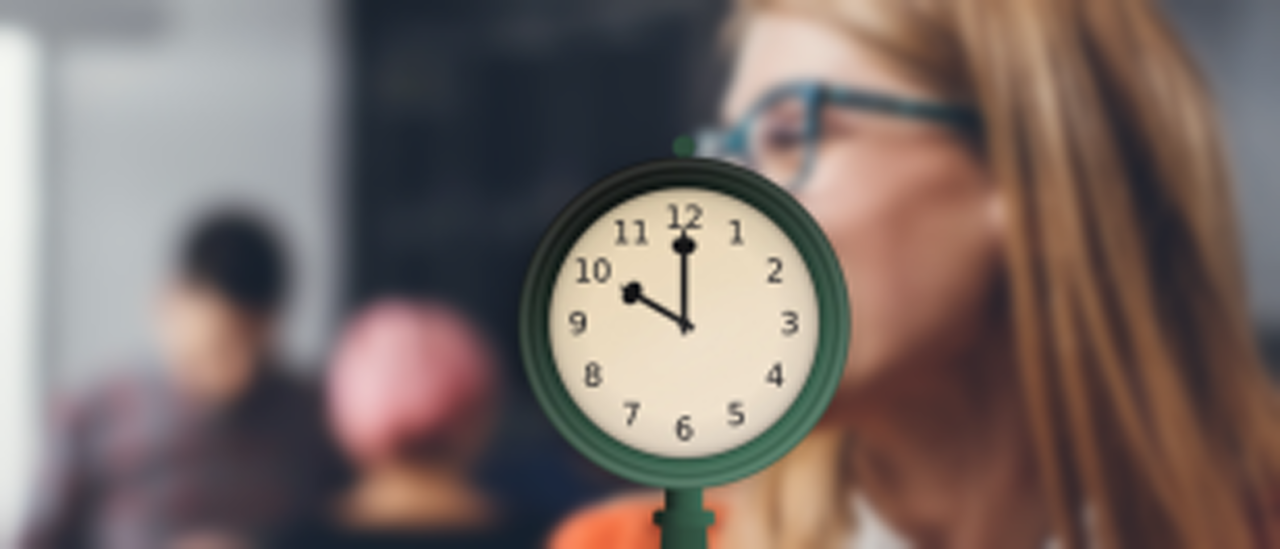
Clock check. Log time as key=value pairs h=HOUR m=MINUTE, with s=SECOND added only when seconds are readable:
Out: h=10 m=0
